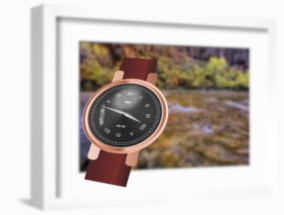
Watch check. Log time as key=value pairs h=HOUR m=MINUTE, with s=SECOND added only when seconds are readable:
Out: h=3 m=47
